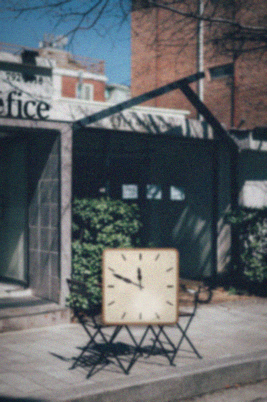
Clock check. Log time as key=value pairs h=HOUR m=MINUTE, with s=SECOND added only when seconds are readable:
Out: h=11 m=49
